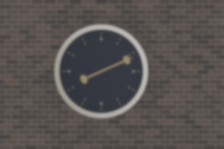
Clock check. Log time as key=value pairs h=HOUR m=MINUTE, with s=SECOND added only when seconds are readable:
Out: h=8 m=11
